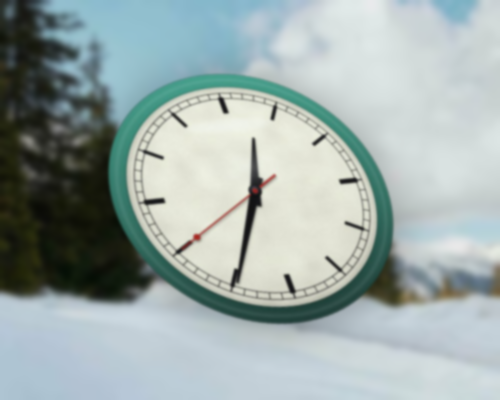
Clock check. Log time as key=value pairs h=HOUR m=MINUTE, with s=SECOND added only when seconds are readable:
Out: h=12 m=34 s=40
